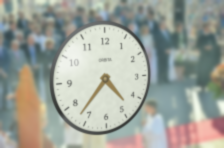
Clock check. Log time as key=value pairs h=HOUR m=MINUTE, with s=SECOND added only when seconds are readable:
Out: h=4 m=37
